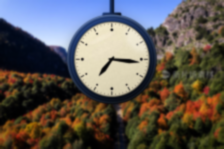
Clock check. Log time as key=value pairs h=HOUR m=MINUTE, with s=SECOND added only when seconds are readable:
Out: h=7 m=16
